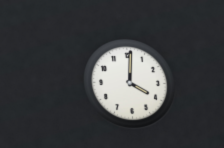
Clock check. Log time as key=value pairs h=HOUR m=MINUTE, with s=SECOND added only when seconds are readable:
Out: h=4 m=1
